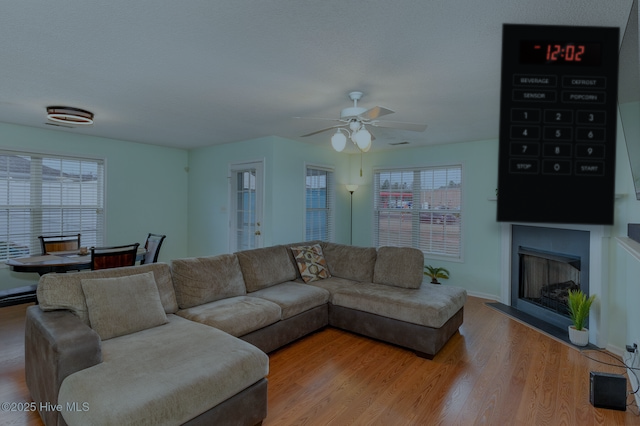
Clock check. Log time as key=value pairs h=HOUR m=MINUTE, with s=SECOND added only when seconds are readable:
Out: h=12 m=2
